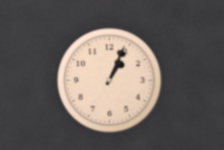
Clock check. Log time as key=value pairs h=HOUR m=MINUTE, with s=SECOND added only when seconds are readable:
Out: h=1 m=4
